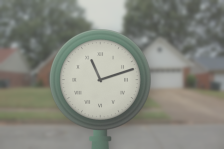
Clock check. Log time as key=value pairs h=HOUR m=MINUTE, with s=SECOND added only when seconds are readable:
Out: h=11 m=12
